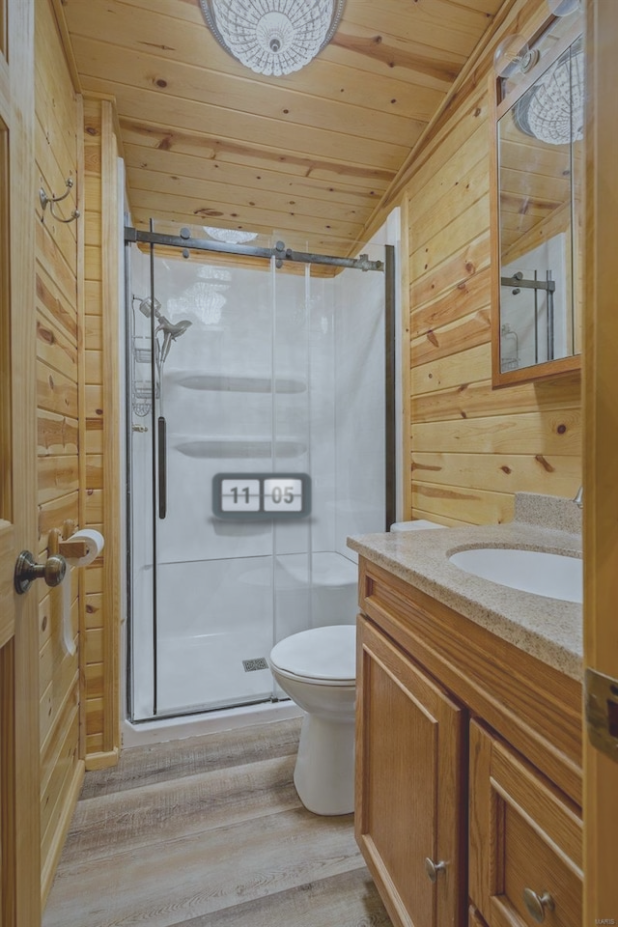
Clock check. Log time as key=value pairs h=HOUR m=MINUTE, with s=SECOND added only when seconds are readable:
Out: h=11 m=5
